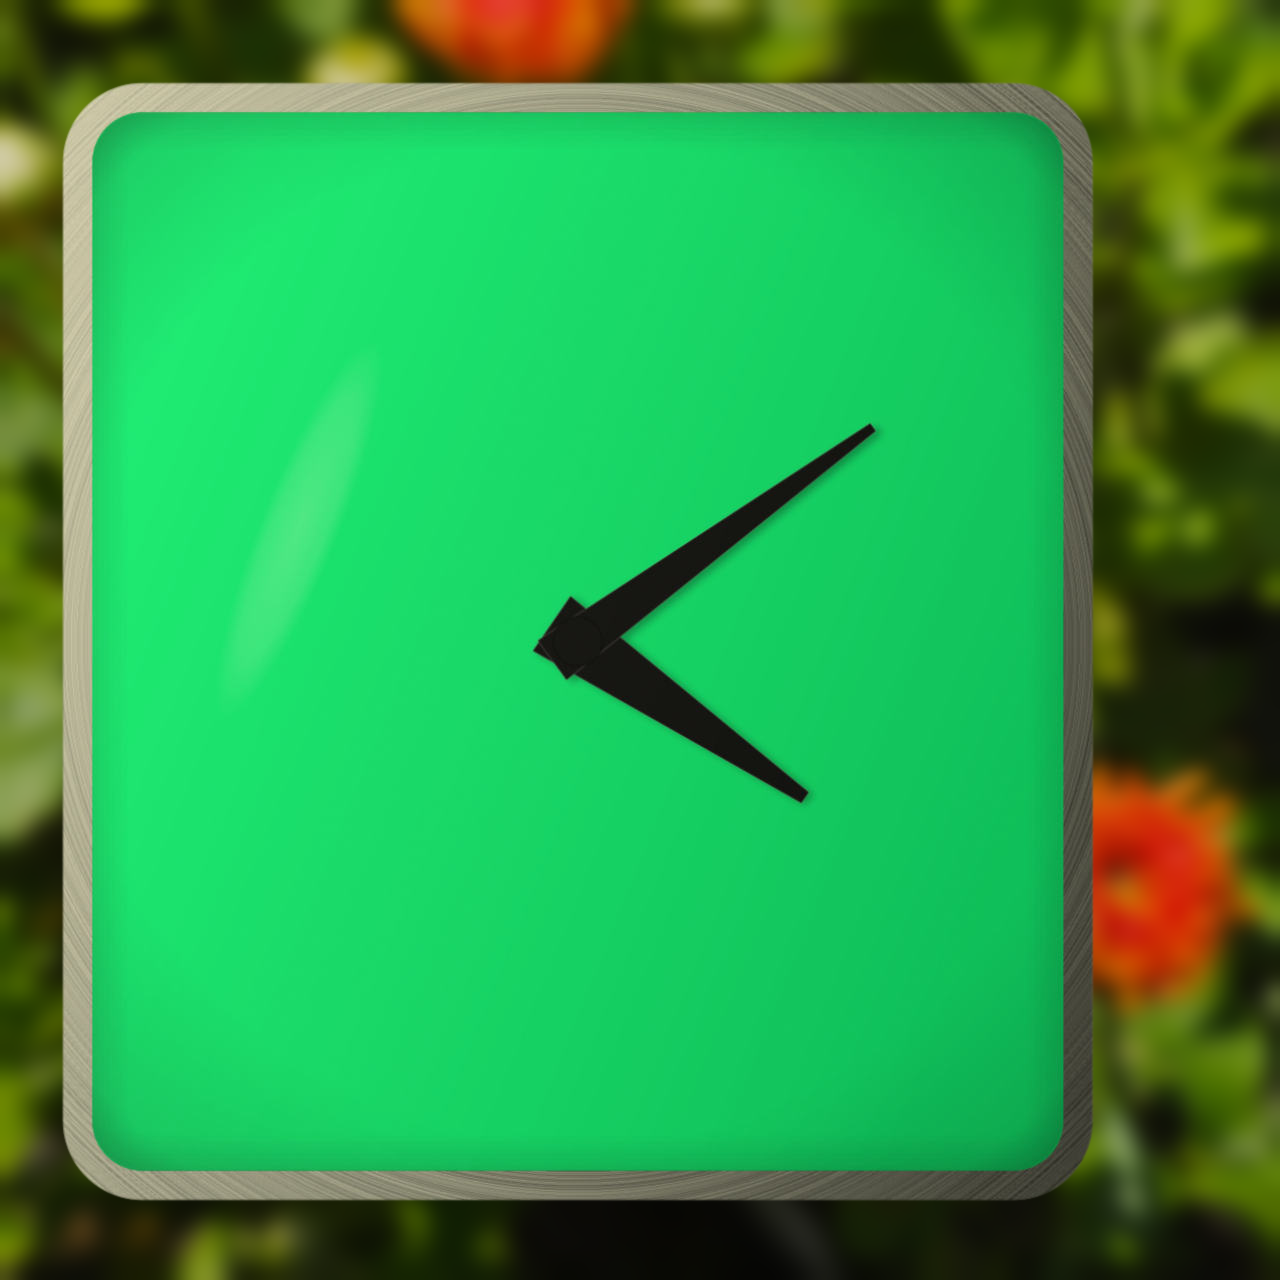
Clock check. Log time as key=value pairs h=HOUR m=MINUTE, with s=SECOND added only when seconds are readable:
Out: h=4 m=9
